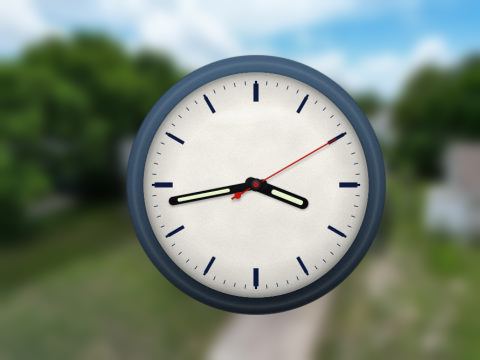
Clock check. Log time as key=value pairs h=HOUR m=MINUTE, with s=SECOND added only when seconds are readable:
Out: h=3 m=43 s=10
